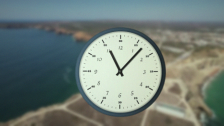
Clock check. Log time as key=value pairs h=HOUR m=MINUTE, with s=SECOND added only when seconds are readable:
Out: h=11 m=7
